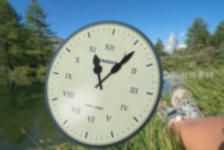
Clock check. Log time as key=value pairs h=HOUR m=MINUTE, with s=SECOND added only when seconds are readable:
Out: h=11 m=6
